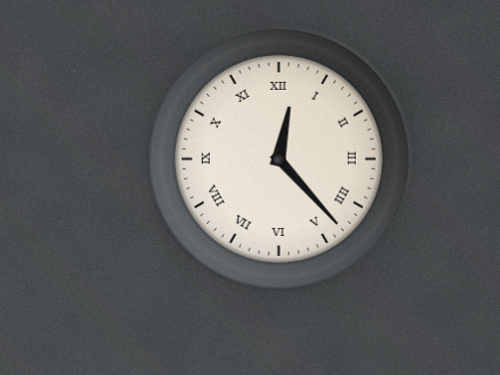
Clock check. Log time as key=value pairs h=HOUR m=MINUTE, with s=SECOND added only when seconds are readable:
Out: h=12 m=23
